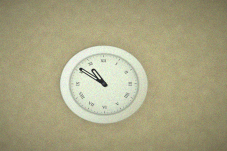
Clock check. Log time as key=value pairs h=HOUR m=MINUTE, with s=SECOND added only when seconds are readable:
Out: h=10 m=51
